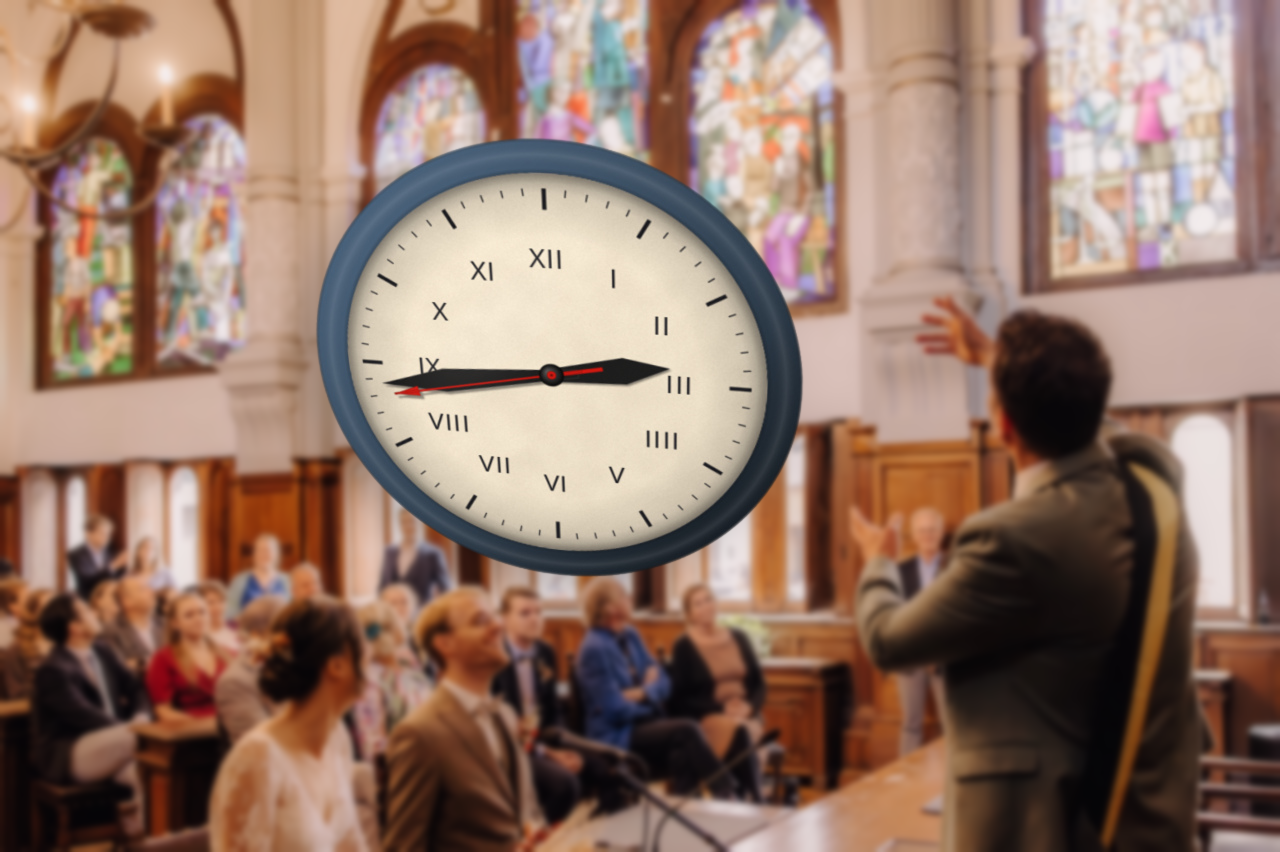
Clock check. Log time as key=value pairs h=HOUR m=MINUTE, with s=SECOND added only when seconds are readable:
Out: h=2 m=43 s=43
